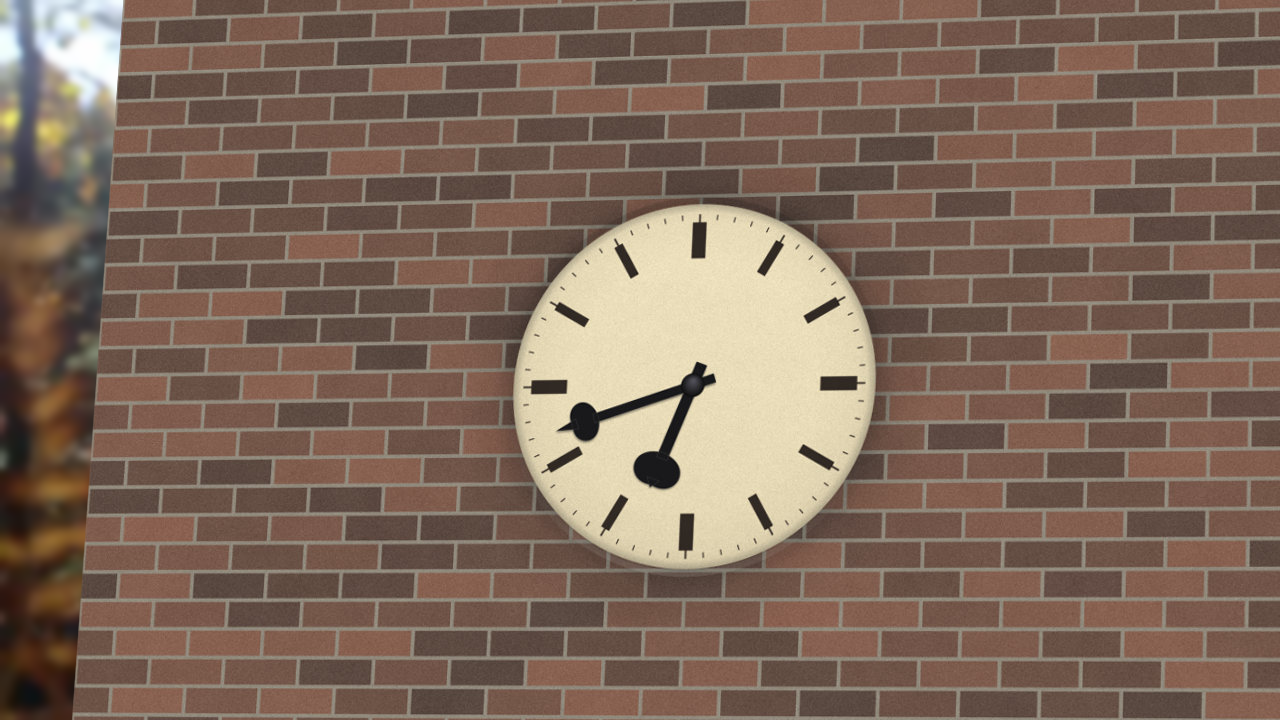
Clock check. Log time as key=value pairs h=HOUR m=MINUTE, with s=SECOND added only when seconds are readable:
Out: h=6 m=42
